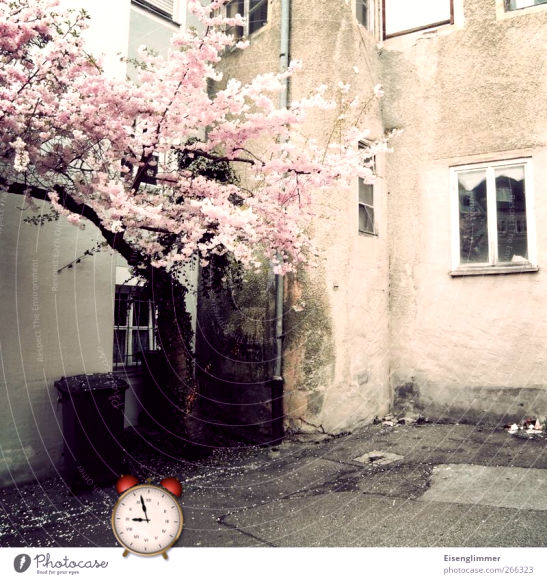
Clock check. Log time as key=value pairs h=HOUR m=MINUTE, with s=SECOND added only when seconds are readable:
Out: h=8 m=57
